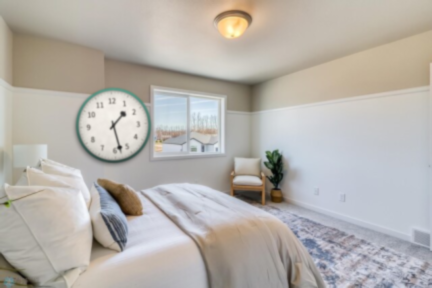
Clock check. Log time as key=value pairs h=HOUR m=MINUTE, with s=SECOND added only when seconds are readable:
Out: h=1 m=28
